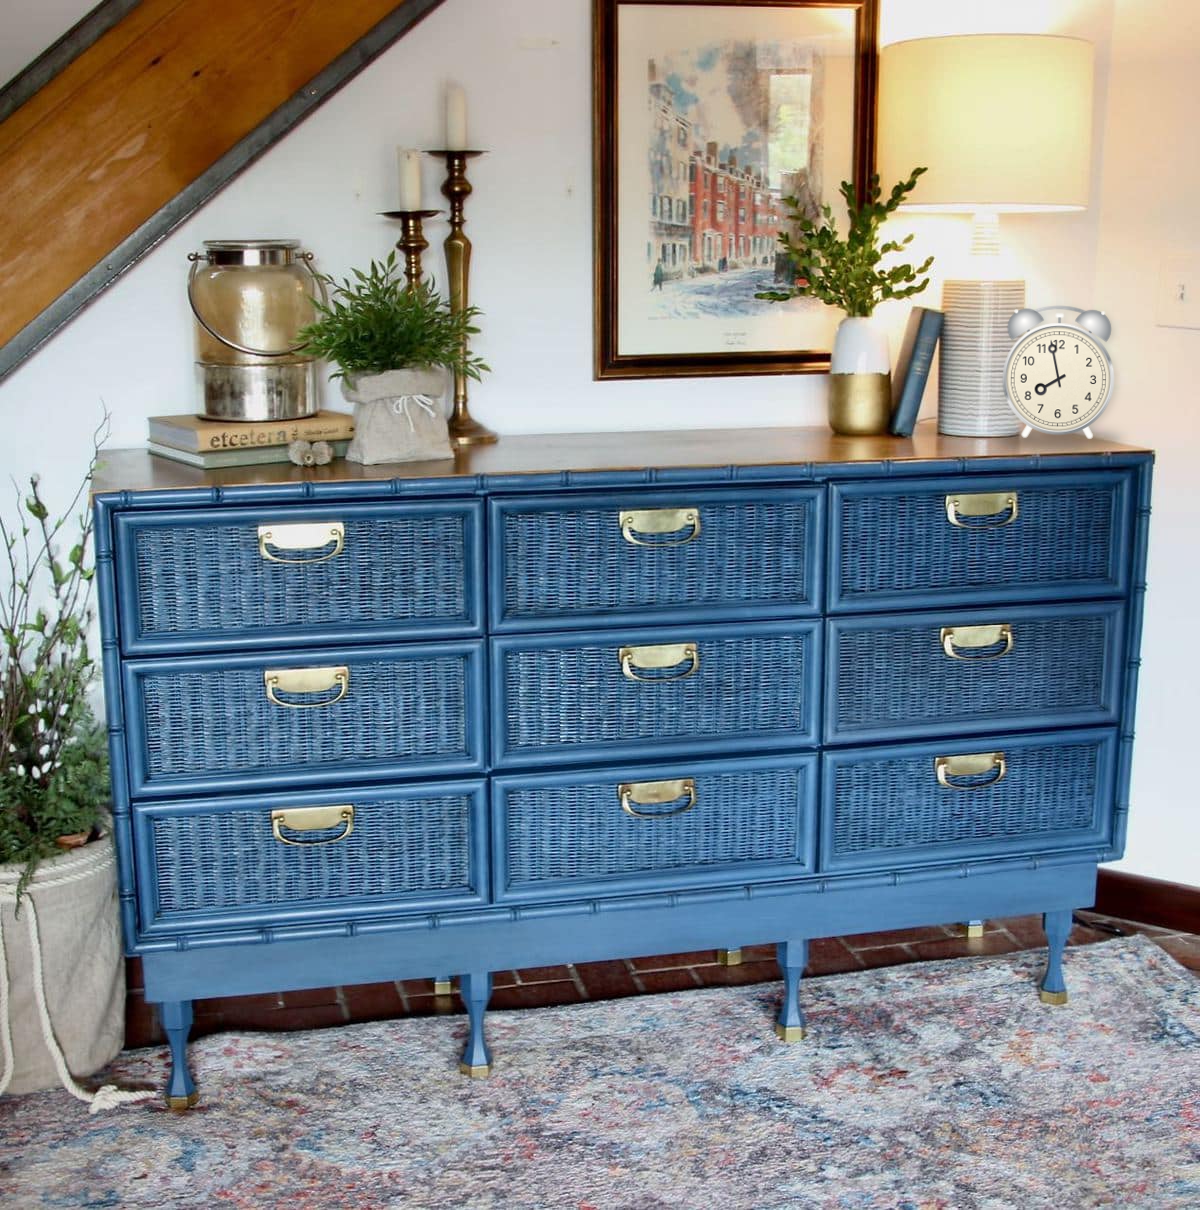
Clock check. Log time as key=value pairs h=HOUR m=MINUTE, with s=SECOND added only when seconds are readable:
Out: h=7 m=58
